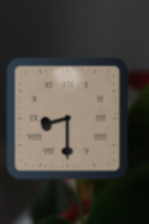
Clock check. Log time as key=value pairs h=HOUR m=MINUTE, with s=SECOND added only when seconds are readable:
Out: h=8 m=30
